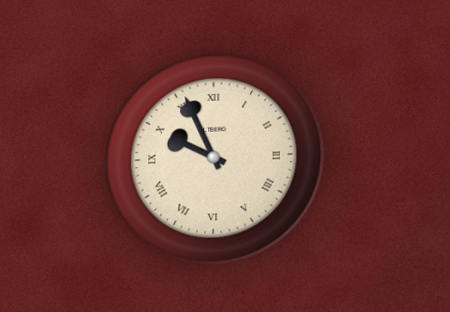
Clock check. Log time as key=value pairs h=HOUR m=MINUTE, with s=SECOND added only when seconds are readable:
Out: h=9 m=56
